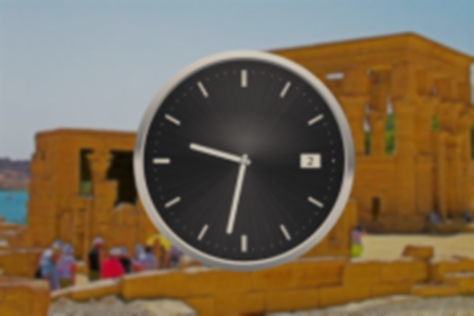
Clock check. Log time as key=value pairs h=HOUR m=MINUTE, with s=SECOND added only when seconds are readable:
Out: h=9 m=32
